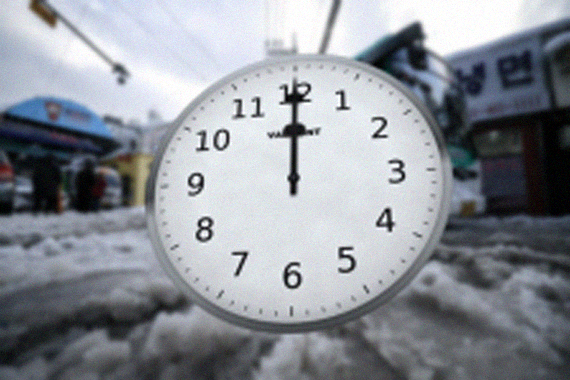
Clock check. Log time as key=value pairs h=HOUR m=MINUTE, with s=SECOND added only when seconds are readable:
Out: h=12 m=0
